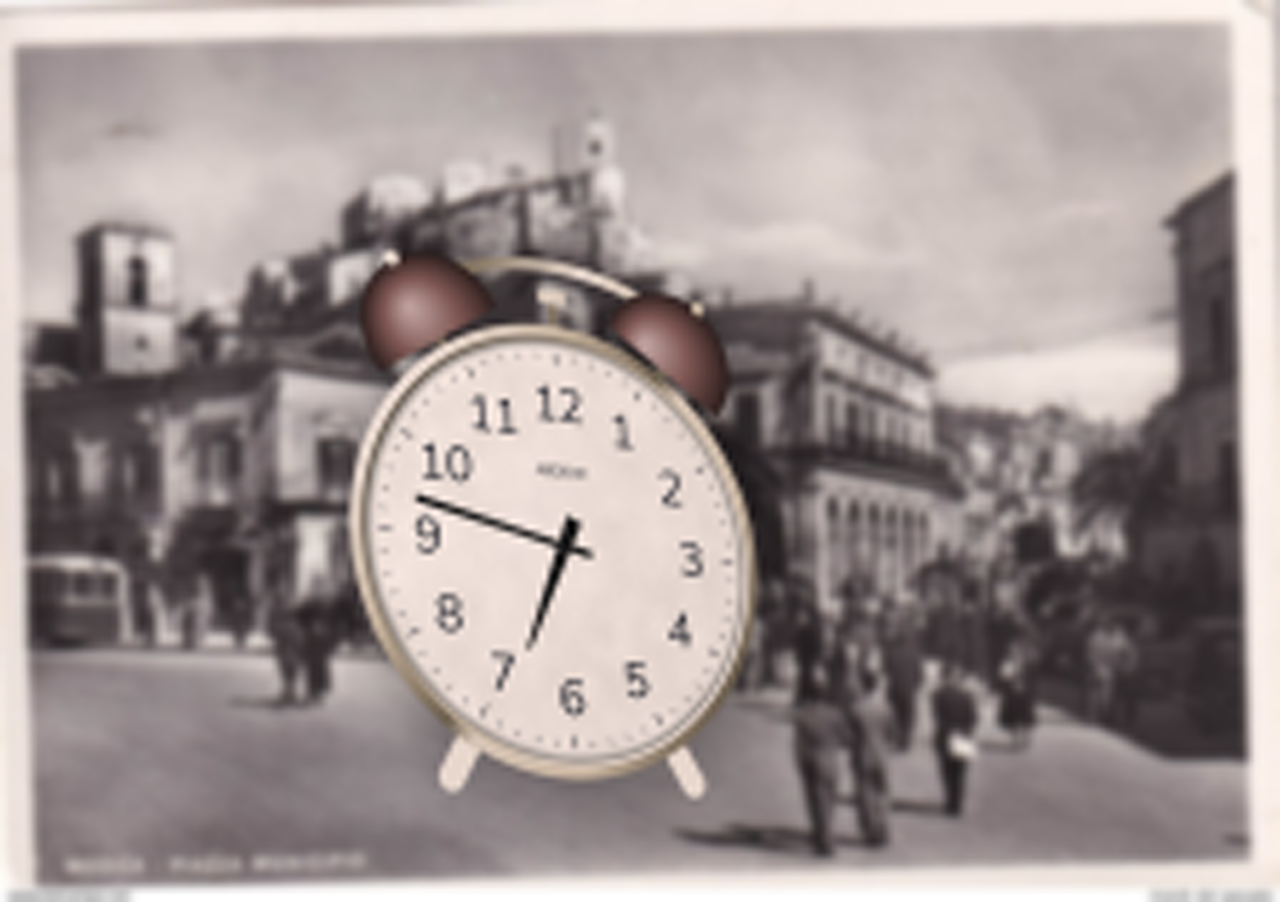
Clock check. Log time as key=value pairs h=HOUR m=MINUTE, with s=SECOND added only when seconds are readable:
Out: h=6 m=47
